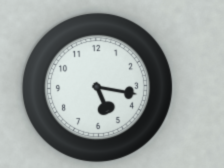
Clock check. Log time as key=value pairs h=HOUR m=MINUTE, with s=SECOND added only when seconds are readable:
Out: h=5 m=17
